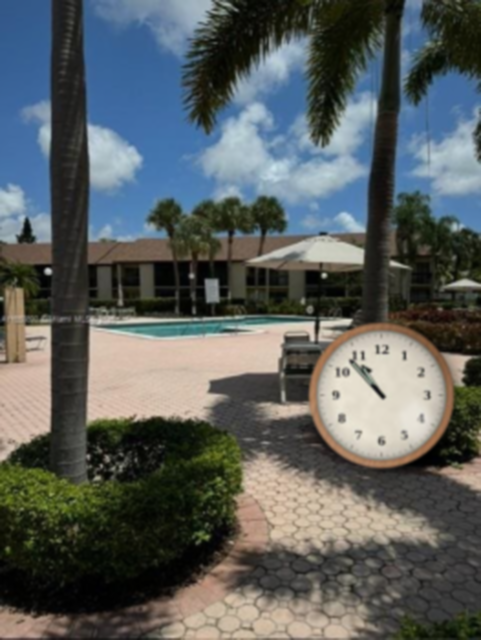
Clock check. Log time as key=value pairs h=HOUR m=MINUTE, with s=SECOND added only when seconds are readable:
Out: h=10 m=53
